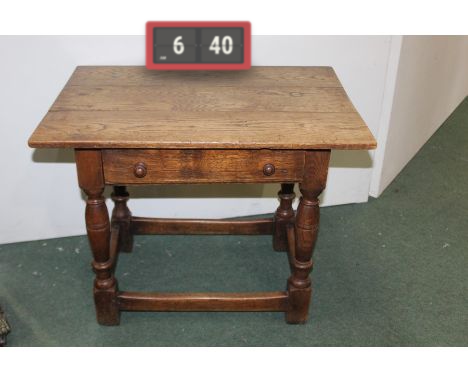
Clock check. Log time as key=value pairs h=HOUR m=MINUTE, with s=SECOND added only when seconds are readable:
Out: h=6 m=40
